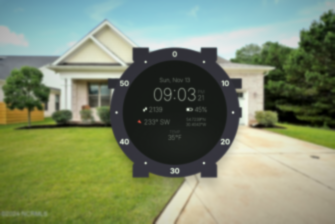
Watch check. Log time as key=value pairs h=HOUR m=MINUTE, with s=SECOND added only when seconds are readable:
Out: h=9 m=3
